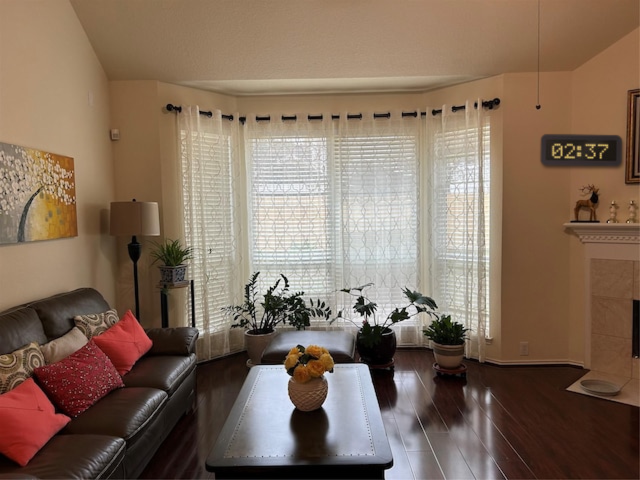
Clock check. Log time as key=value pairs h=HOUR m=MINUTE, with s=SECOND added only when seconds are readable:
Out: h=2 m=37
